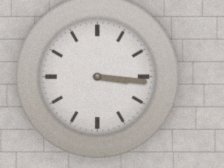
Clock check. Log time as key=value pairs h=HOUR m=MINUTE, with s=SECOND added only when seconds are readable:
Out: h=3 m=16
